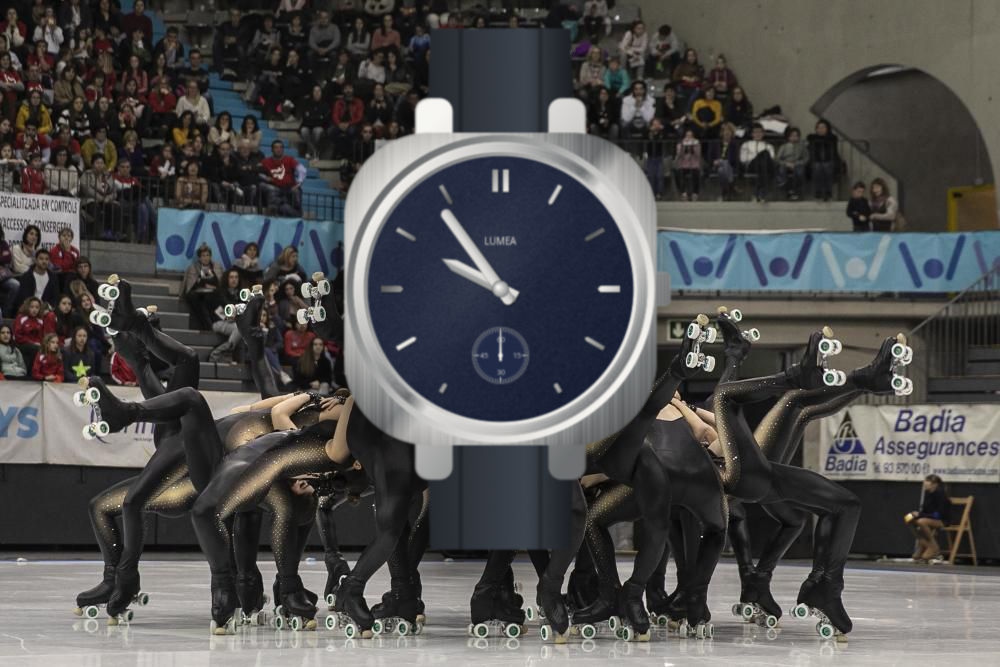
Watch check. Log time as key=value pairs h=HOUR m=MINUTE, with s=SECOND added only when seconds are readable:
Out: h=9 m=54
